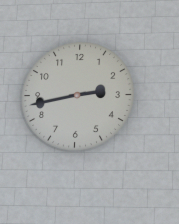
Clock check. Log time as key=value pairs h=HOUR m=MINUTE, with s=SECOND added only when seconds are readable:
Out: h=2 m=43
